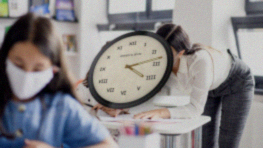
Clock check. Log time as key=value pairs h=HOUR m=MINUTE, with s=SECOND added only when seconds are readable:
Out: h=4 m=13
